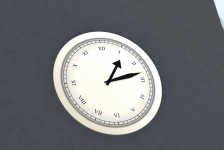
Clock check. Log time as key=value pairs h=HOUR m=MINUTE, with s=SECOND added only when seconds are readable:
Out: h=1 m=13
